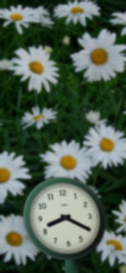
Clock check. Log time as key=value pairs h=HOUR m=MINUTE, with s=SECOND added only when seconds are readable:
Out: h=8 m=20
